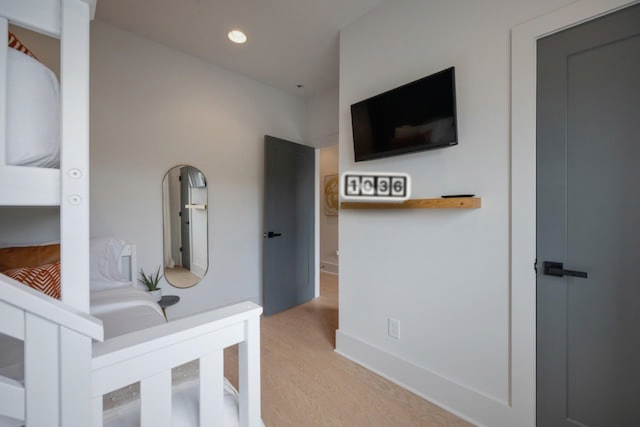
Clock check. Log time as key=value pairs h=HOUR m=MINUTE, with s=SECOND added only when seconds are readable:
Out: h=10 m=36
